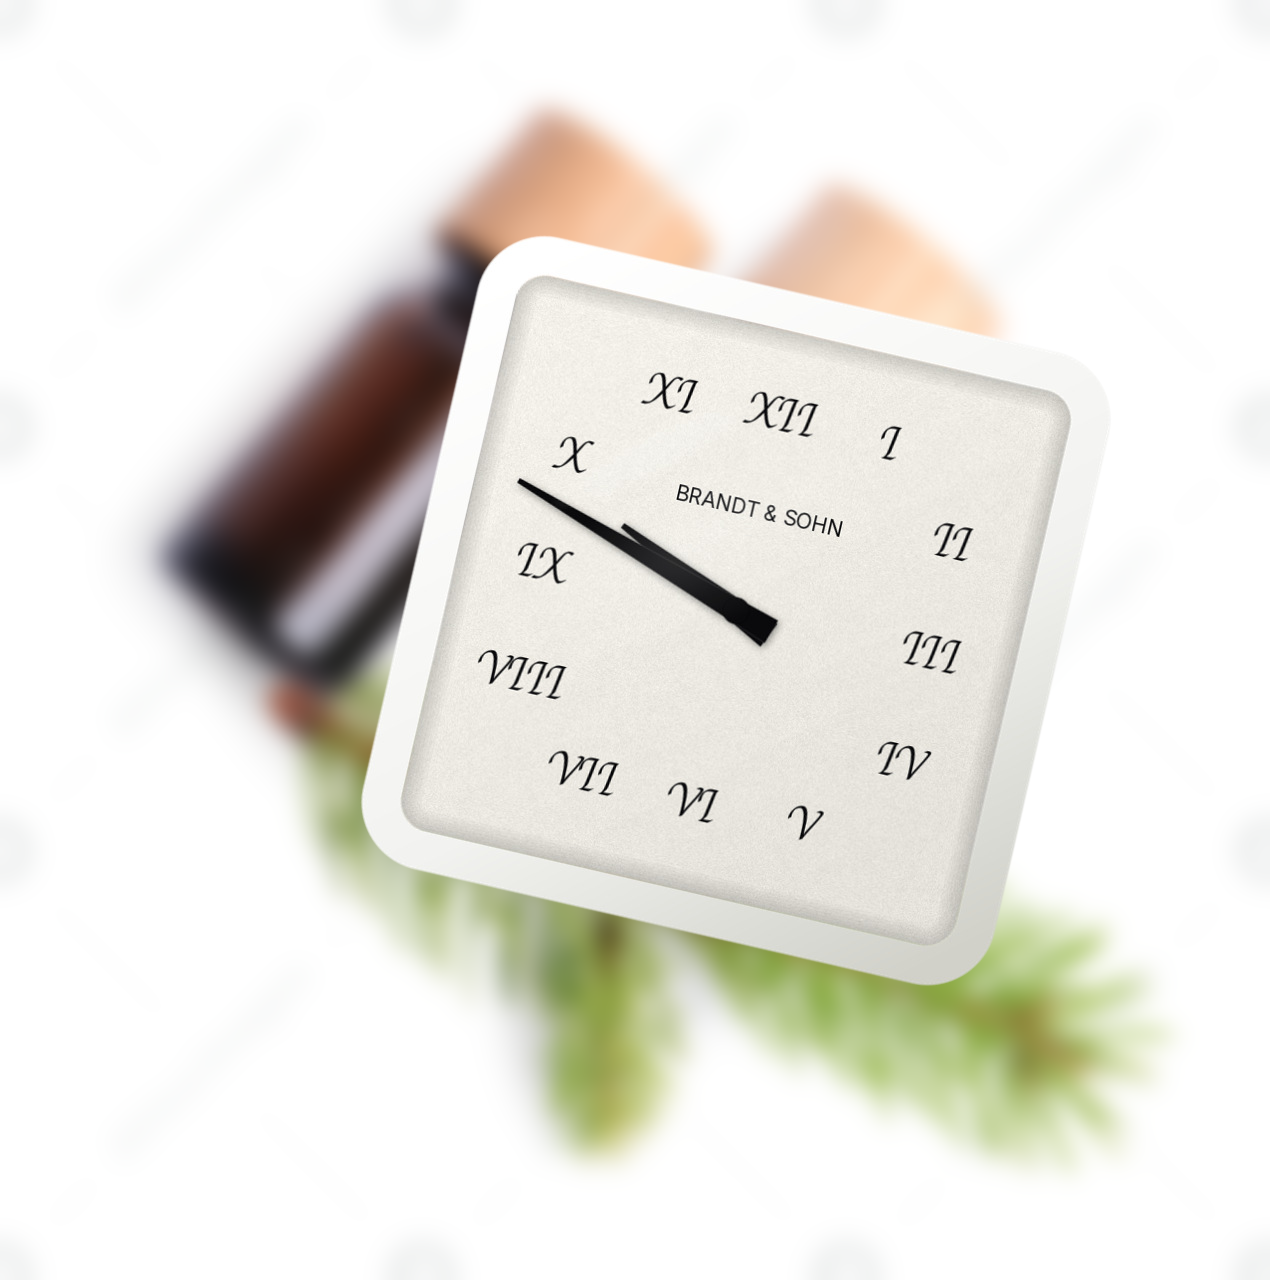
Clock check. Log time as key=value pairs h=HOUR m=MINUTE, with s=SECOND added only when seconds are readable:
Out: h=9 m=48
